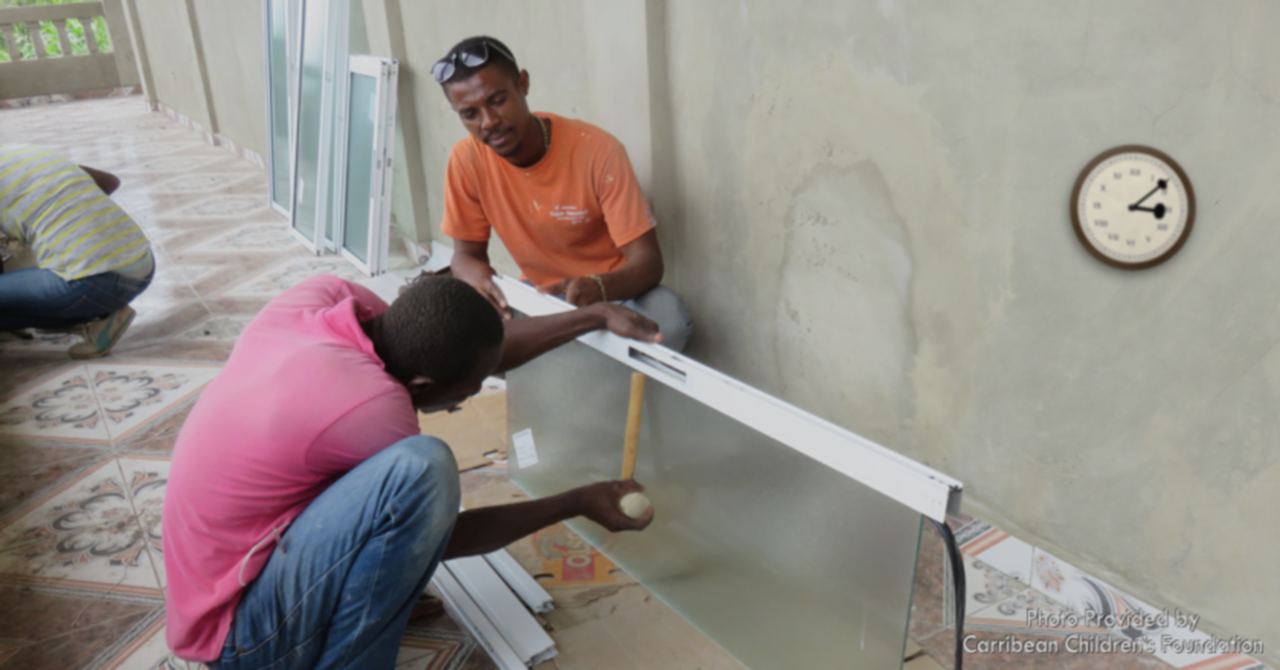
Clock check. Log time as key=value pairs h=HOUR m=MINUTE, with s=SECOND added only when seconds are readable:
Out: h=3 m=8
